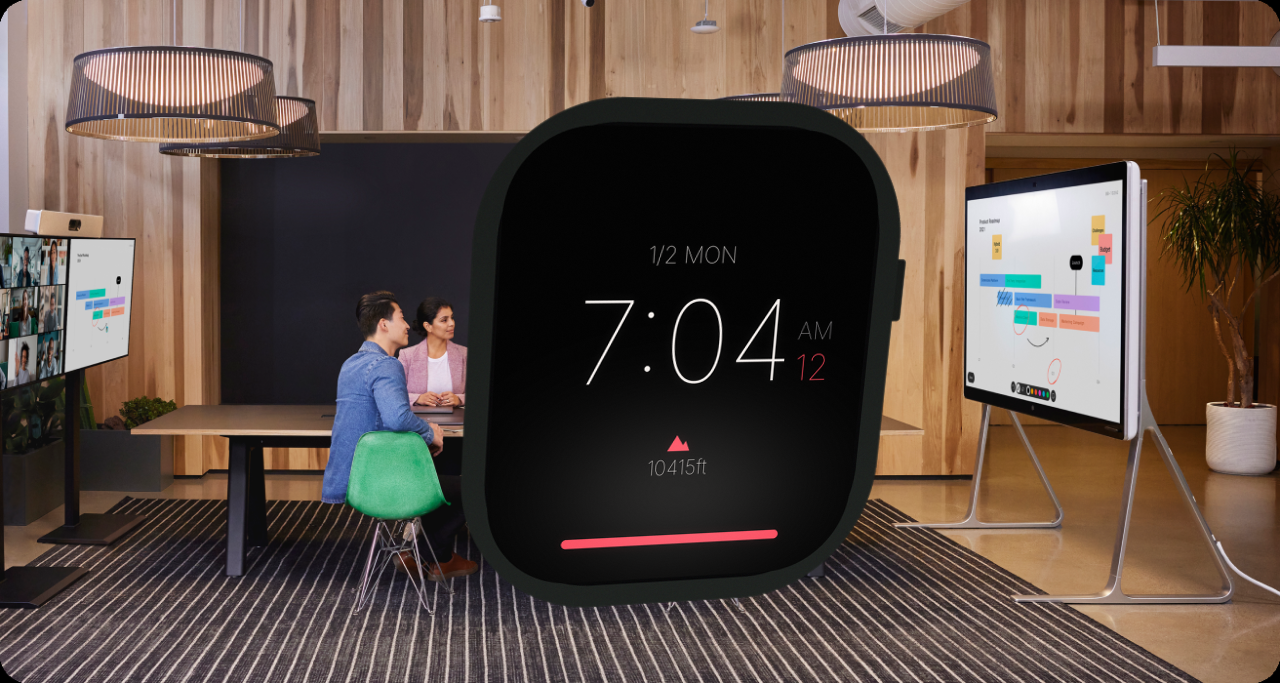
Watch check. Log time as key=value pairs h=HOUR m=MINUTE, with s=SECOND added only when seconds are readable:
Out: h=7 m=4 s=12
